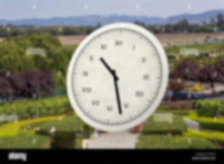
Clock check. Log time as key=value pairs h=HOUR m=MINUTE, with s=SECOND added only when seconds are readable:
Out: h=10 m=27
